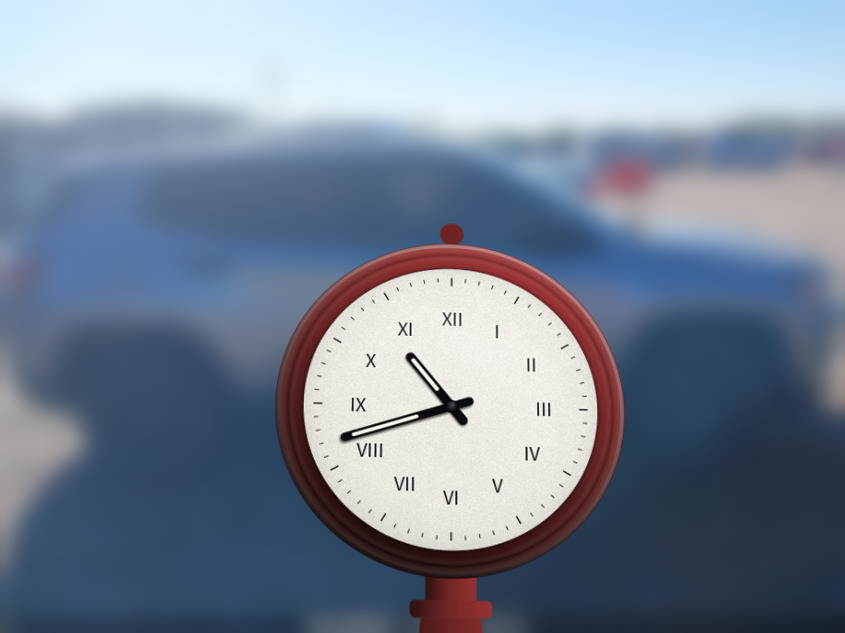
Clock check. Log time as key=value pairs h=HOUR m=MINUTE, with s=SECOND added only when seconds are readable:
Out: h=10 m=42
